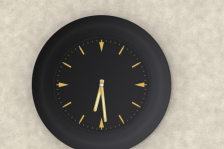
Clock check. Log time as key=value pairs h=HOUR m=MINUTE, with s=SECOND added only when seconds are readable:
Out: h=6 m=29
